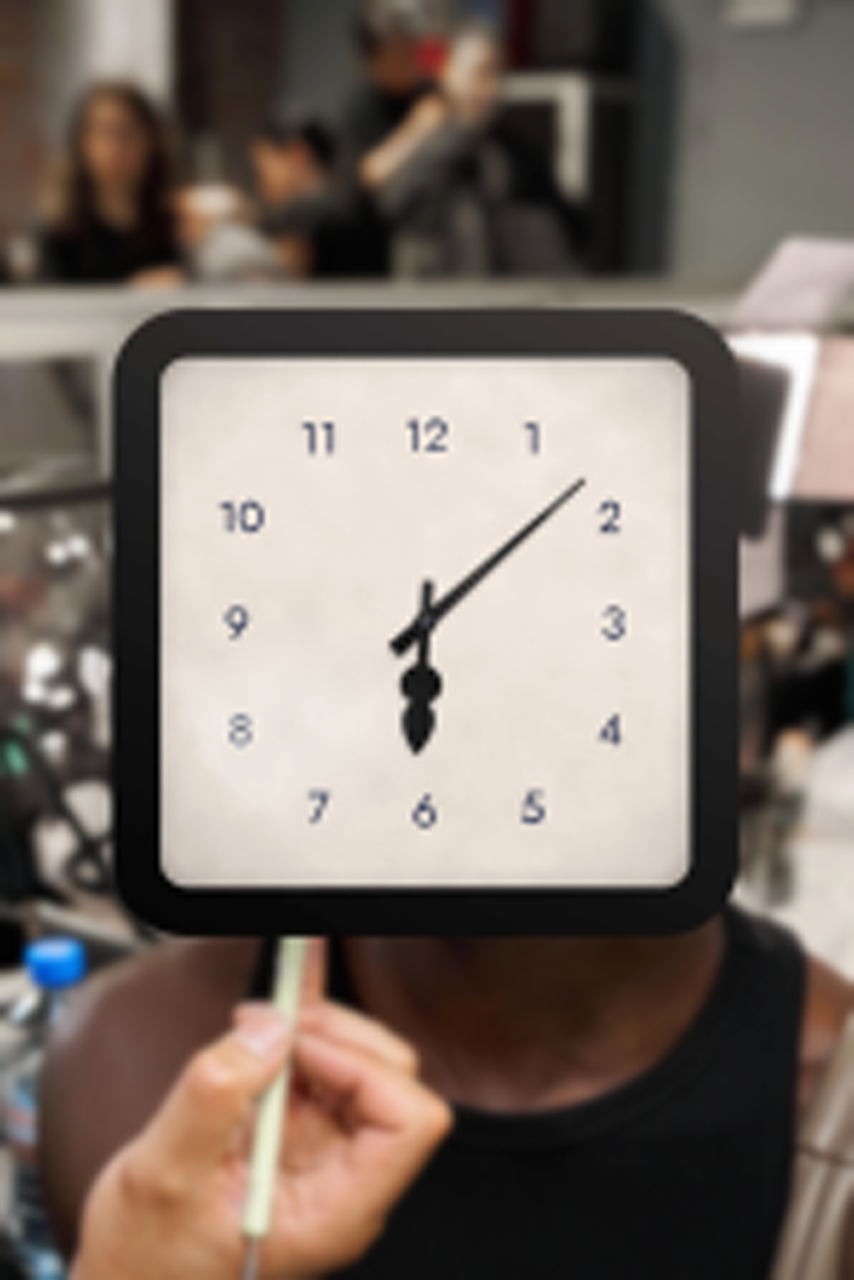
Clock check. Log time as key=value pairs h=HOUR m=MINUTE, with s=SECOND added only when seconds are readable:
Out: h=6 m=8
